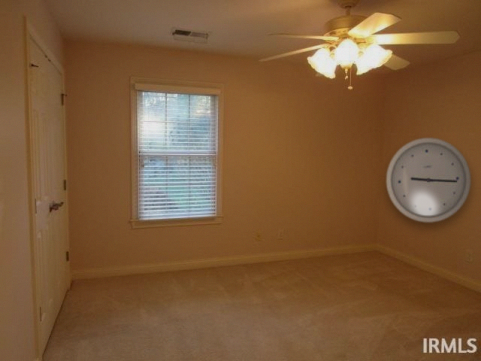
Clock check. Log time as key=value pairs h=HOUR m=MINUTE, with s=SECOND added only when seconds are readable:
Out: h=9 m=16
